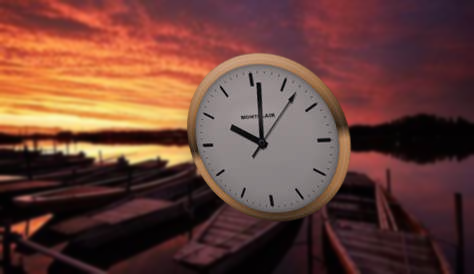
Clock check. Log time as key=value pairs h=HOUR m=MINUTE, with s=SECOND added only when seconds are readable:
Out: h=10 m=1 s=7
